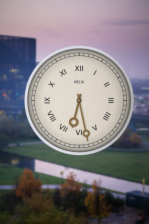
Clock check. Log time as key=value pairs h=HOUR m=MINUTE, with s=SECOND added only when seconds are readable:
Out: h=6 m=28
